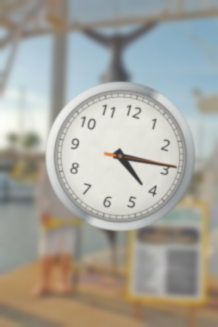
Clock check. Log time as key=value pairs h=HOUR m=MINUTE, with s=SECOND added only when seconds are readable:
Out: h=4 m=14 s=14
